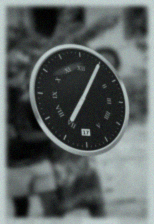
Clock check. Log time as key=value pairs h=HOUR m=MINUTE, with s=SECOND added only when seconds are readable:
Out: h=7 m=5
